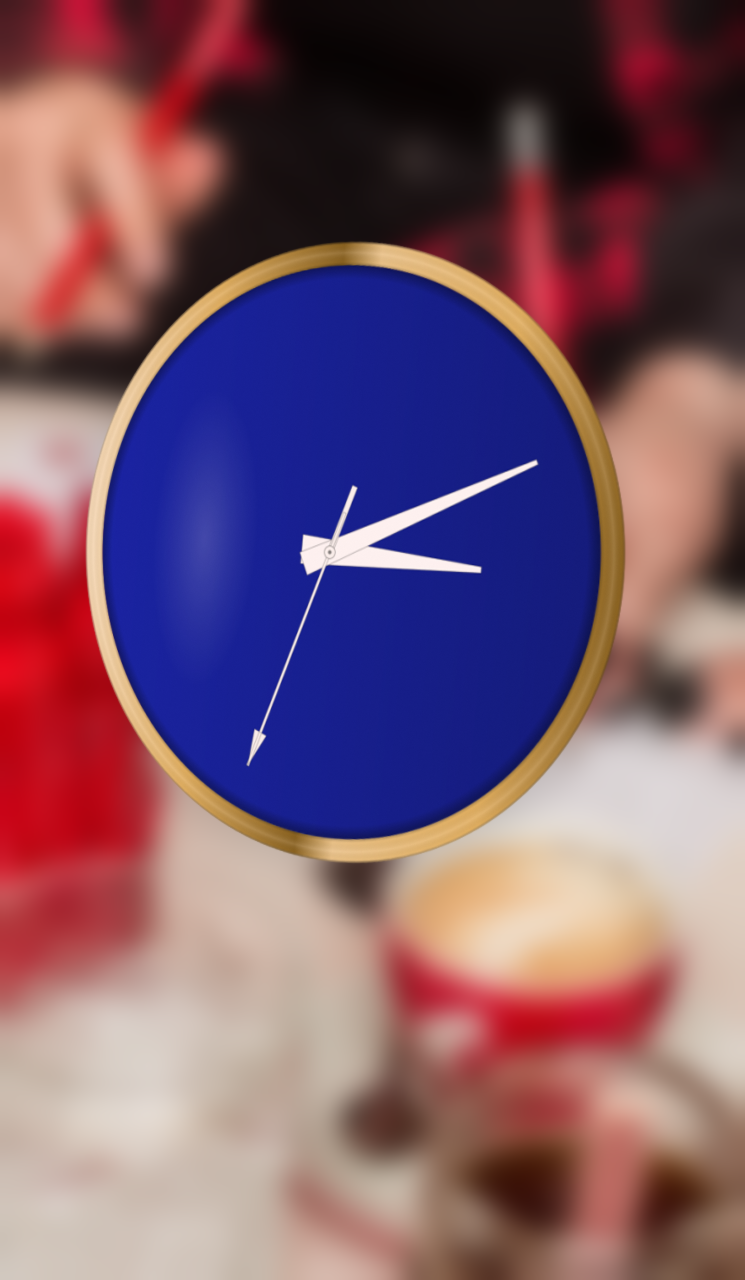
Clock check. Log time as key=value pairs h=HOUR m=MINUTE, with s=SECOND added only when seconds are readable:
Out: h=3 m=11 s=34
